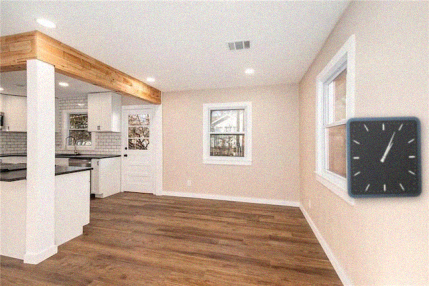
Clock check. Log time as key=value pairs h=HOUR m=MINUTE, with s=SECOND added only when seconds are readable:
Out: h=1 m=4
